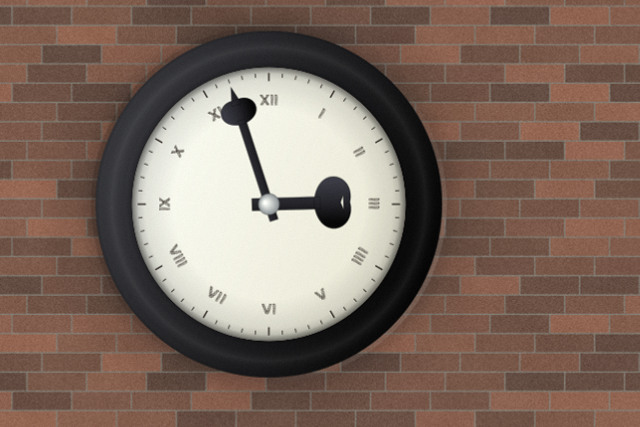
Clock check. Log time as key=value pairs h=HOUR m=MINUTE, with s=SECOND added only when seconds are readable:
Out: h=2 m=57
